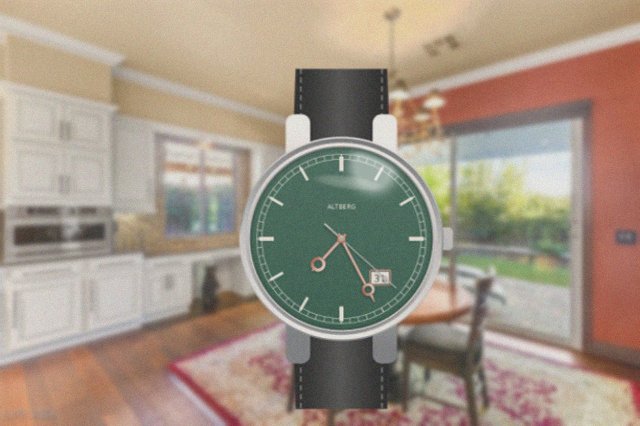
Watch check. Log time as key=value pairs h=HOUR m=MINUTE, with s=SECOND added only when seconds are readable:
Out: h=7 m=25 s=22
